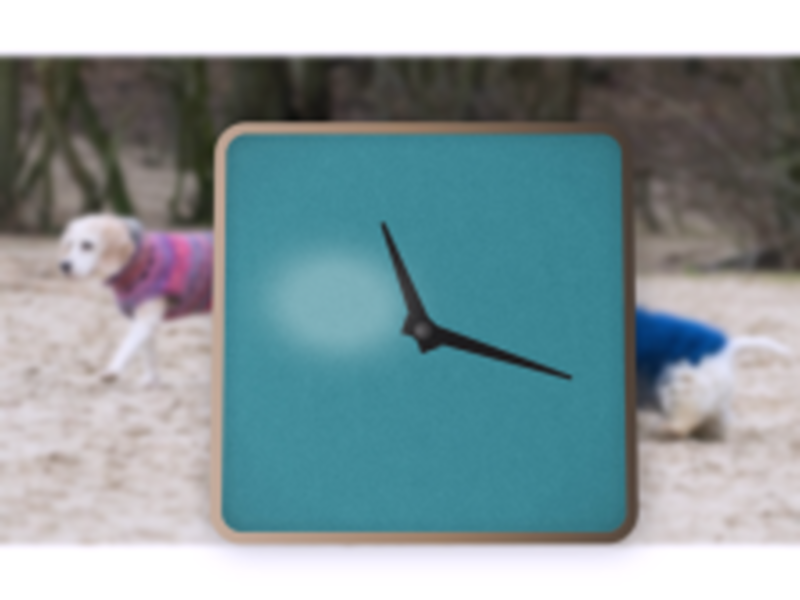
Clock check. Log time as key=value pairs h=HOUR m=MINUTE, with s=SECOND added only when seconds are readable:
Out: h=11 m=18
